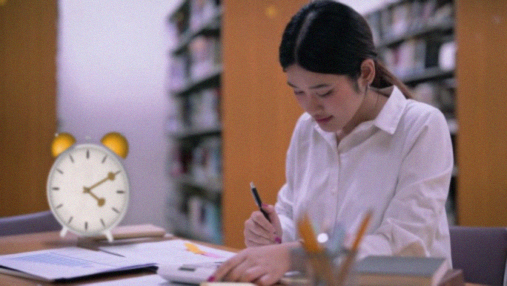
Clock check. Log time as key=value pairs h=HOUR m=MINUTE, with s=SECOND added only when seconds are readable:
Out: h=4 m=10
